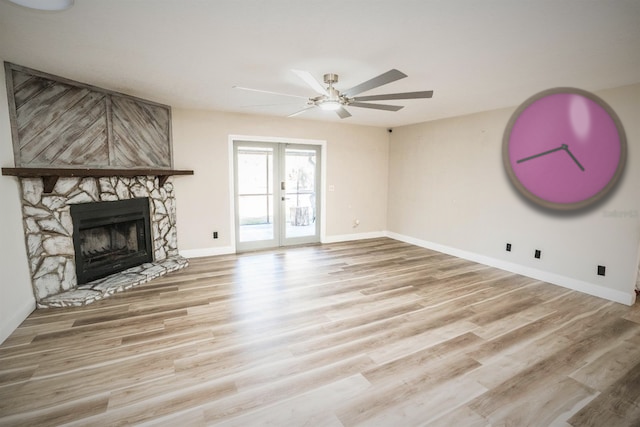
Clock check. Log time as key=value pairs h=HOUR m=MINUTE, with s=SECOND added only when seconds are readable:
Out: h=4 m=42
